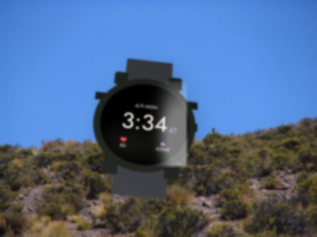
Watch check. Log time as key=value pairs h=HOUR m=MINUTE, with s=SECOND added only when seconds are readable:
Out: h=3 m=34
